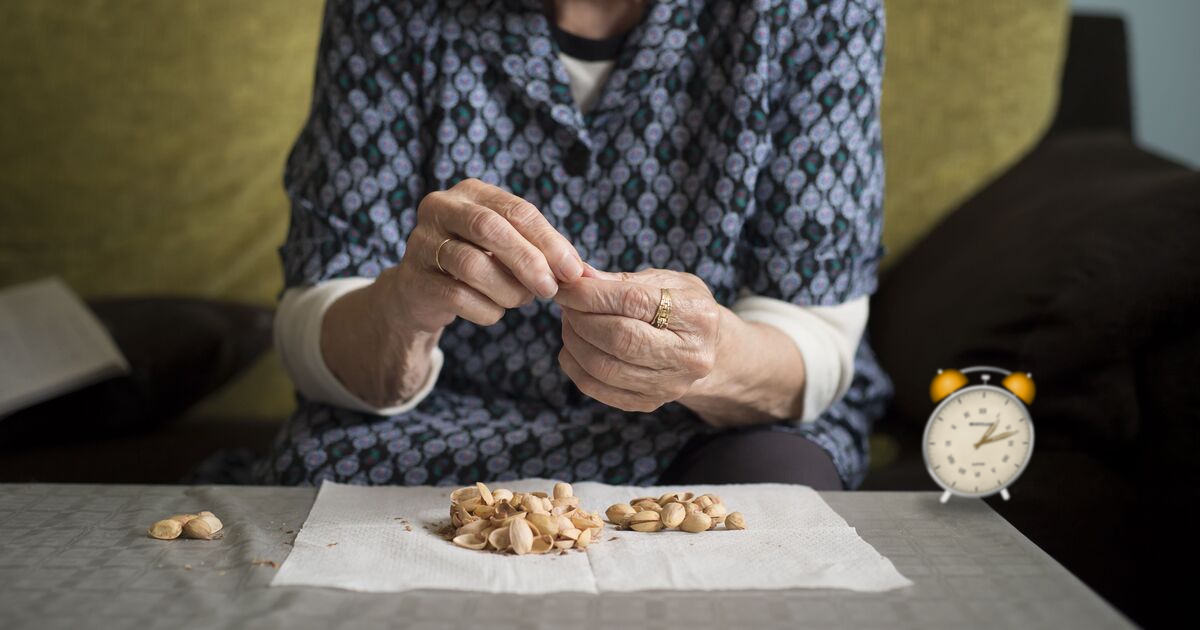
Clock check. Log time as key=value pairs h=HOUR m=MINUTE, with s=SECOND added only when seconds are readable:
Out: h=1 m=12
